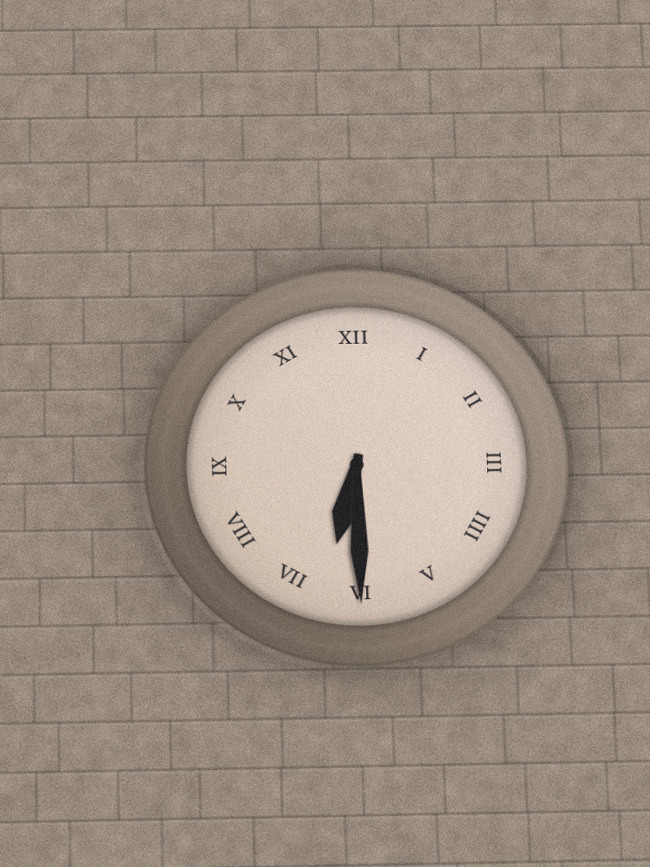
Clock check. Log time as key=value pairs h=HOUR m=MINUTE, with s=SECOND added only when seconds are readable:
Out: h=6 m=30
